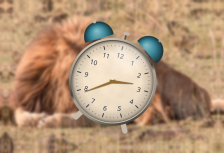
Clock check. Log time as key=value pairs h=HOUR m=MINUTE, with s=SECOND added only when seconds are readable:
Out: h=2 m=39
